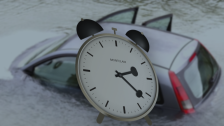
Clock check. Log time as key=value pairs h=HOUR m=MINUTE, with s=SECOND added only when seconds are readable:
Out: h=2 m=22
